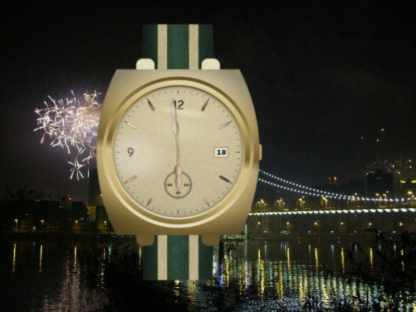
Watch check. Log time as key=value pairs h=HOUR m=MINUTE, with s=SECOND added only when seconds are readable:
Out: h=5 m=59
